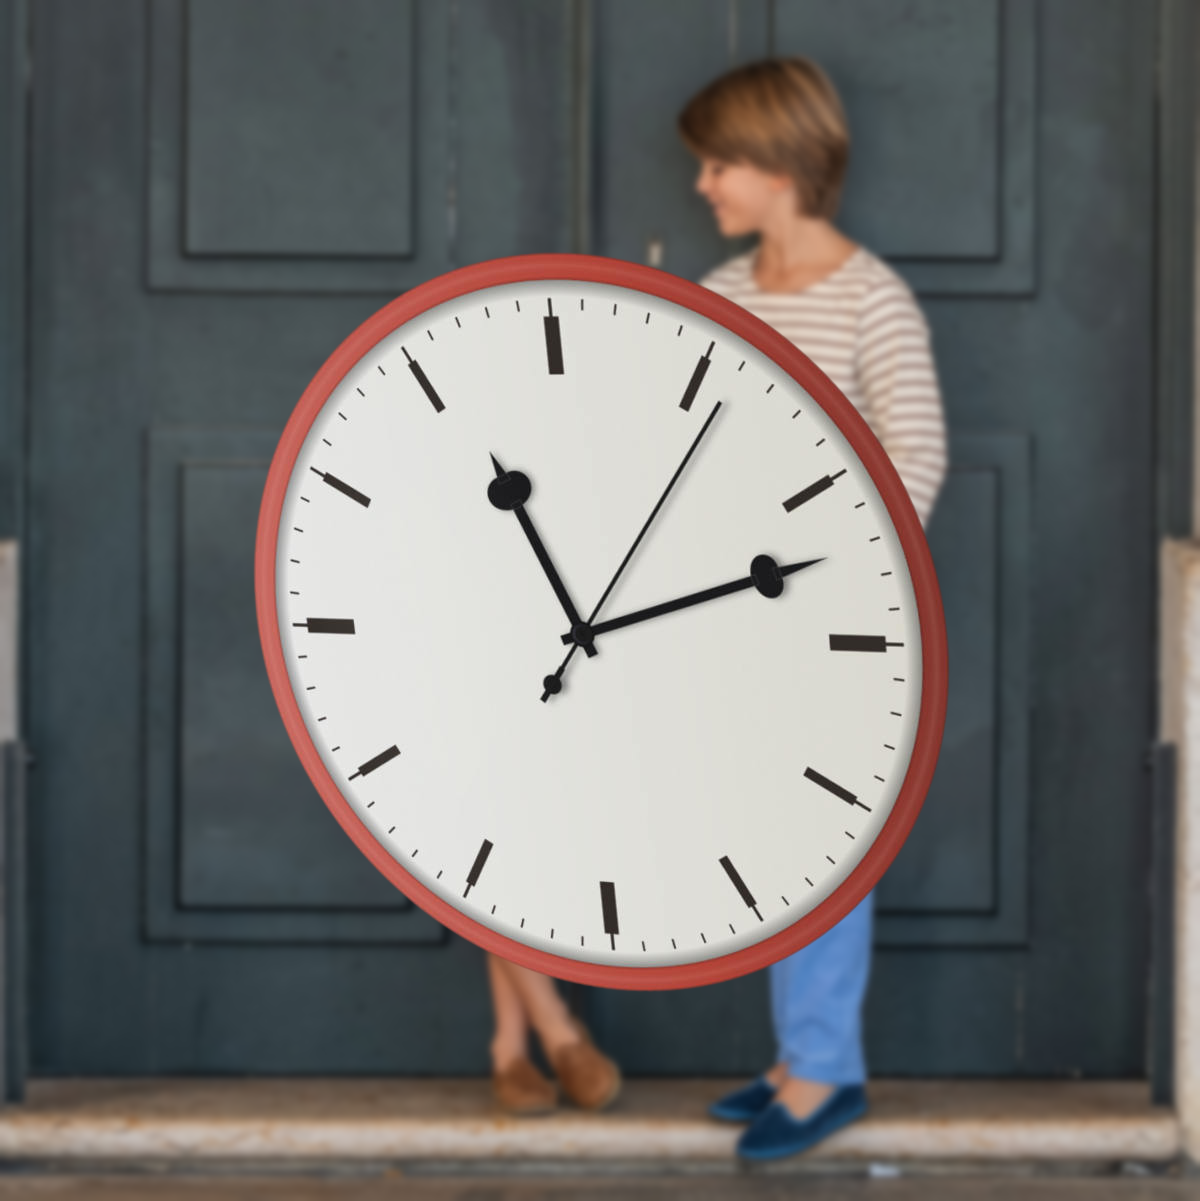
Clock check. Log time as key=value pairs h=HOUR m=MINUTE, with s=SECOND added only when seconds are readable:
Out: h=11 m=12 s=6
